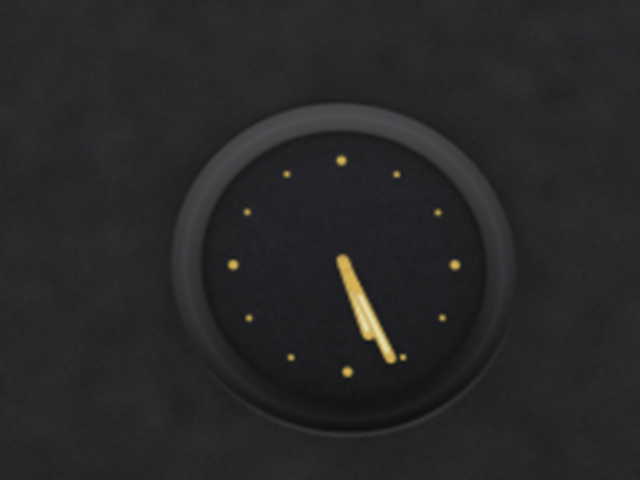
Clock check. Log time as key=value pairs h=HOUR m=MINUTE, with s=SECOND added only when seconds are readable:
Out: h=5 m=26
